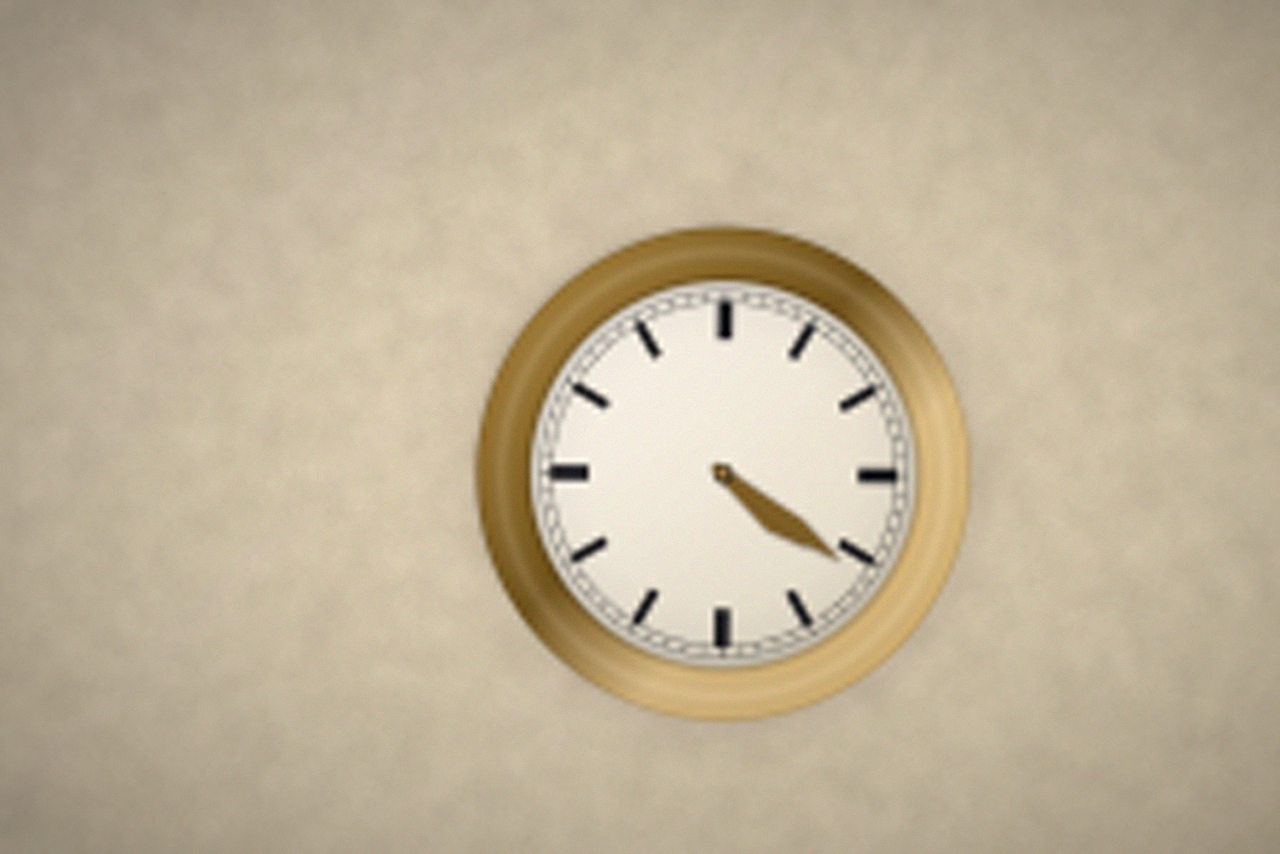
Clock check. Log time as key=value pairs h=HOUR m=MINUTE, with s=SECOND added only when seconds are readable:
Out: h=4 m=21
